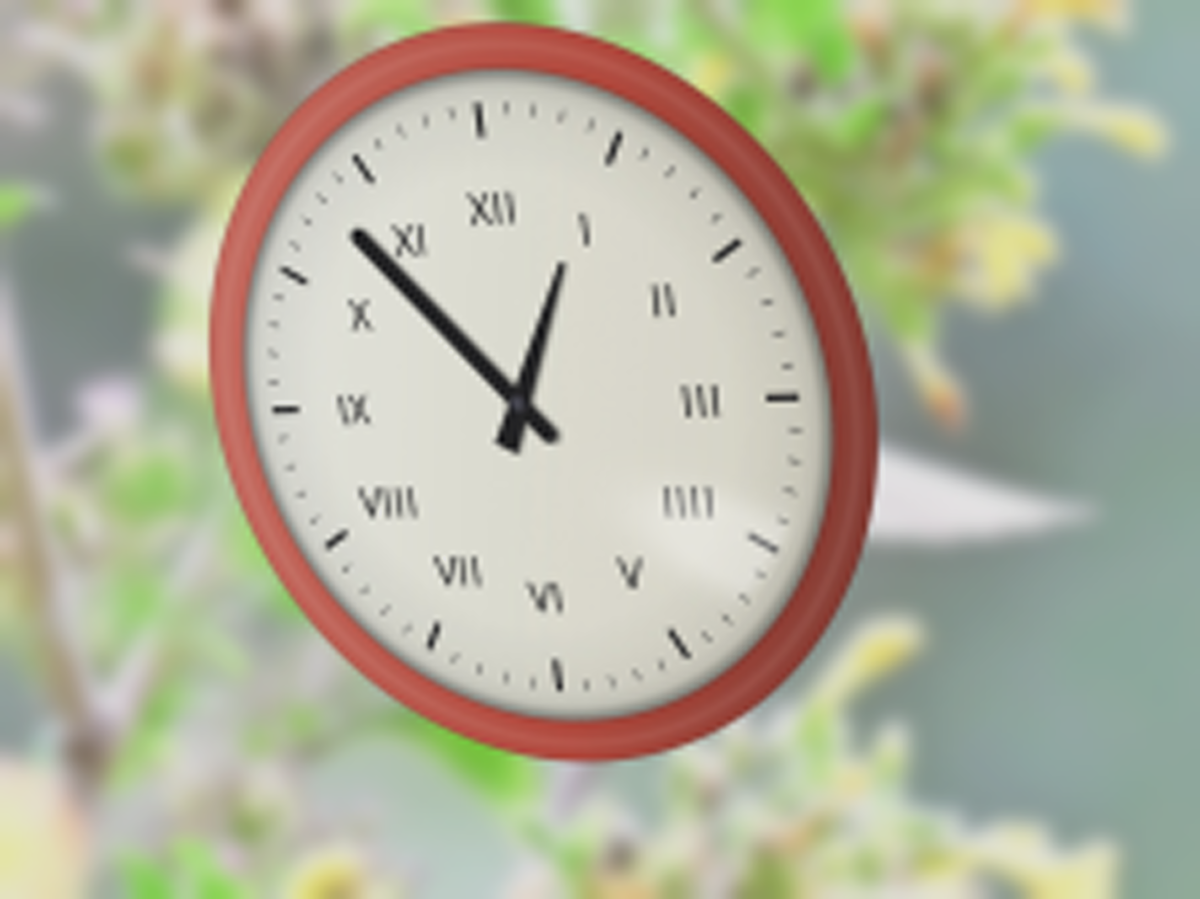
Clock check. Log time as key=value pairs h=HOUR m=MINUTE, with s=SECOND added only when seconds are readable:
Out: h=12 m=53
